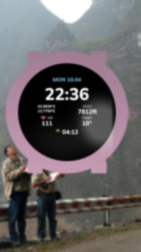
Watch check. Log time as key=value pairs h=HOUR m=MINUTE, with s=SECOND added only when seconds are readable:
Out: h=22 m=36
